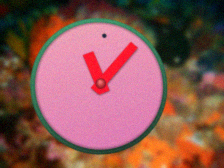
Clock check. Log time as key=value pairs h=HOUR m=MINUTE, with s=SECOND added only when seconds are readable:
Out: h=11 m=6
